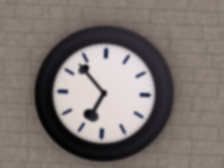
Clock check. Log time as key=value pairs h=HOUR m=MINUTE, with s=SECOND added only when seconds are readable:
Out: h=6 m=53
